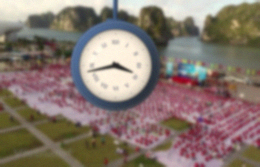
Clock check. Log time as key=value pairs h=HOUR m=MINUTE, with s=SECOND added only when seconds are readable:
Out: h=3 m=43
